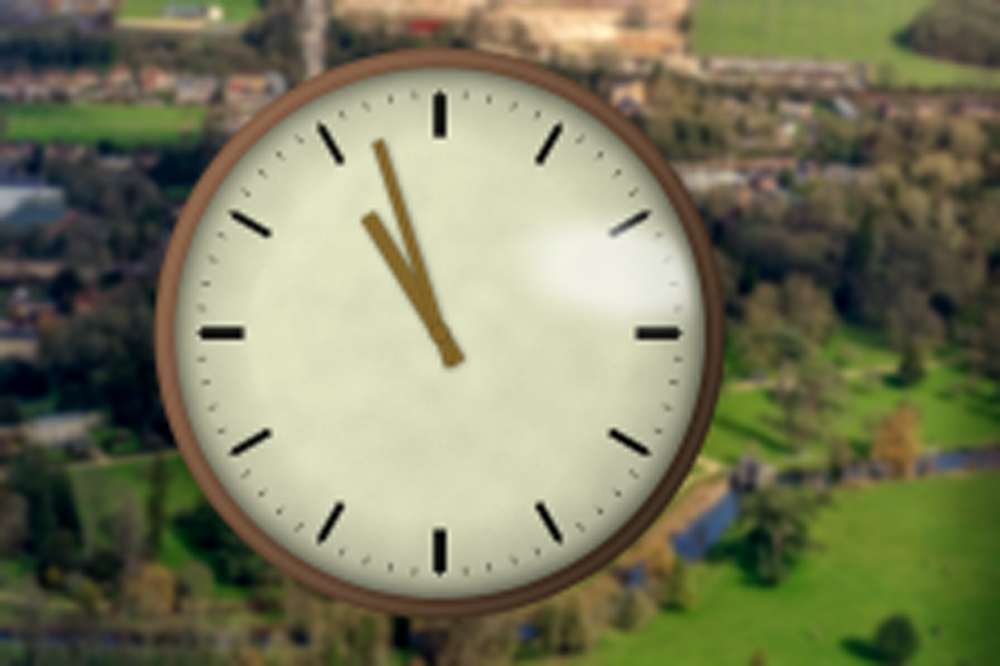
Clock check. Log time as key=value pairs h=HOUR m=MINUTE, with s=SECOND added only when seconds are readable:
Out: h=10 m=57
